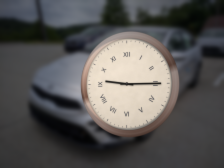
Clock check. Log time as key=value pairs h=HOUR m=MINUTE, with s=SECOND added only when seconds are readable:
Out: h=9 m=15
